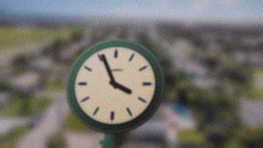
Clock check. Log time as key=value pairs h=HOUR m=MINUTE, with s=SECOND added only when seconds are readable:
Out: h=3 m=56
